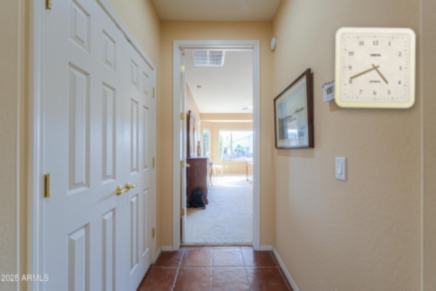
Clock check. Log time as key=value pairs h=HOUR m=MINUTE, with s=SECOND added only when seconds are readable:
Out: h=4 m=41
